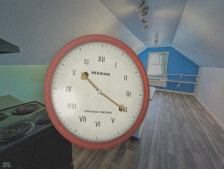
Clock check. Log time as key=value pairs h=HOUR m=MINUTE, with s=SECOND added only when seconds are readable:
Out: h=10 m=20
